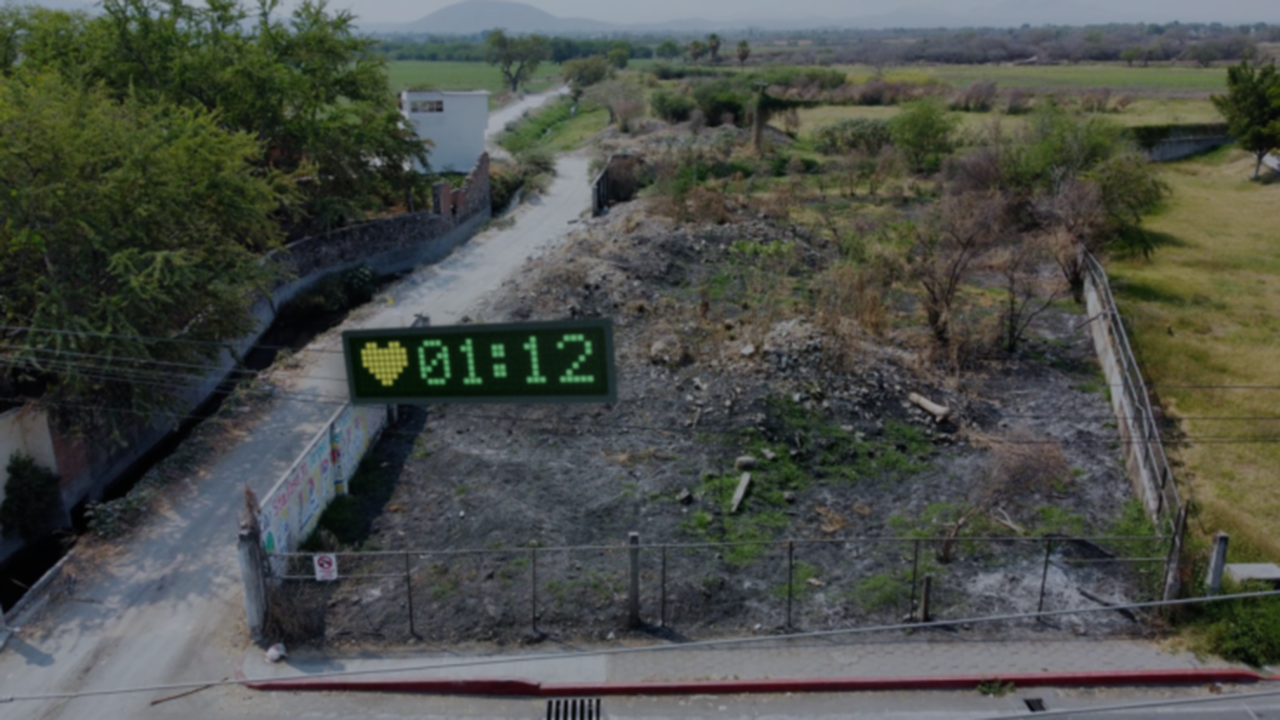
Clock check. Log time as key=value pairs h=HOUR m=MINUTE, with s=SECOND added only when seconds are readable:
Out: h=1 m=12
